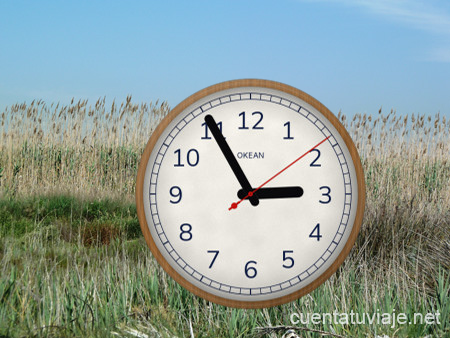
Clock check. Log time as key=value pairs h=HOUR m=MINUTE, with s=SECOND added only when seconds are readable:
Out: h=2 m=55 s=9
